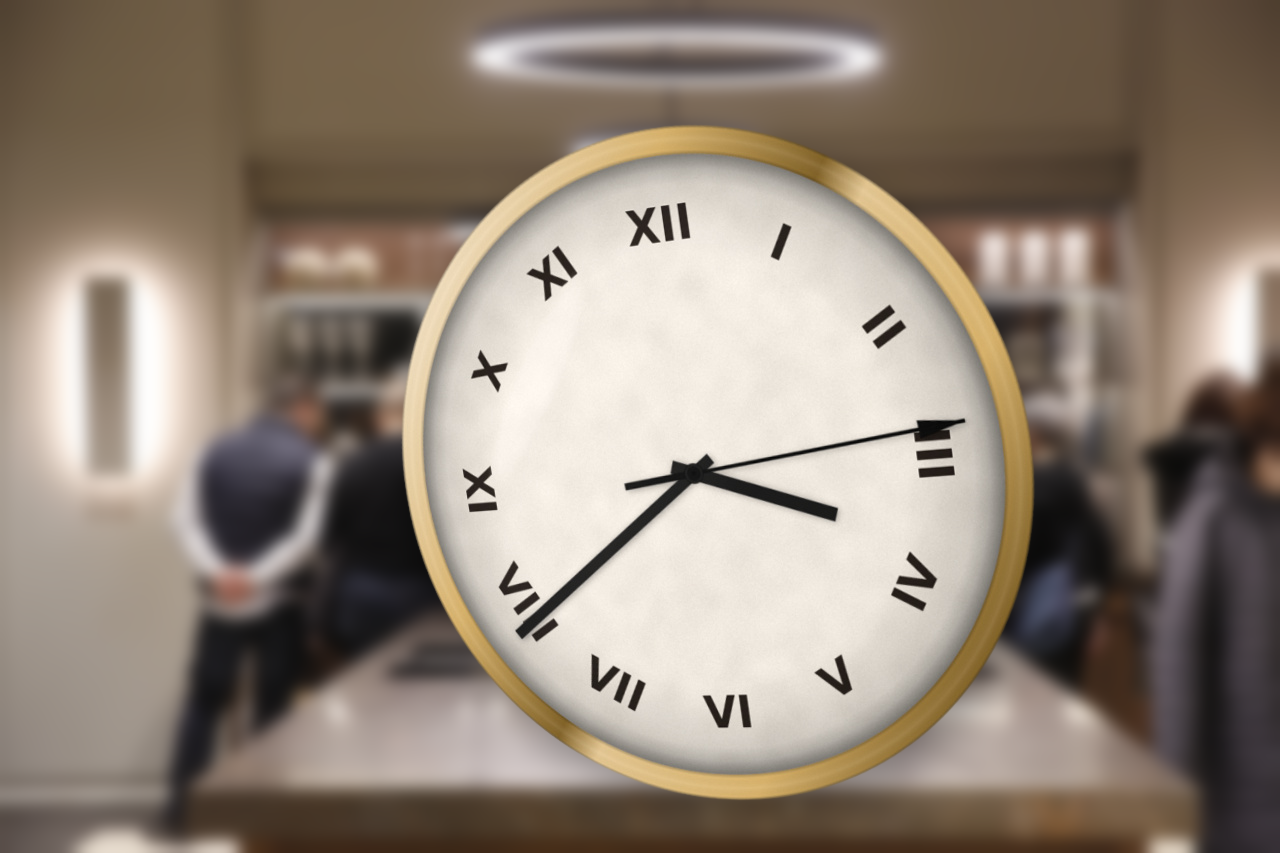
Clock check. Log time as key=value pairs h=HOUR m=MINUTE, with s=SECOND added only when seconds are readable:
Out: h=3 m=39 s=14
